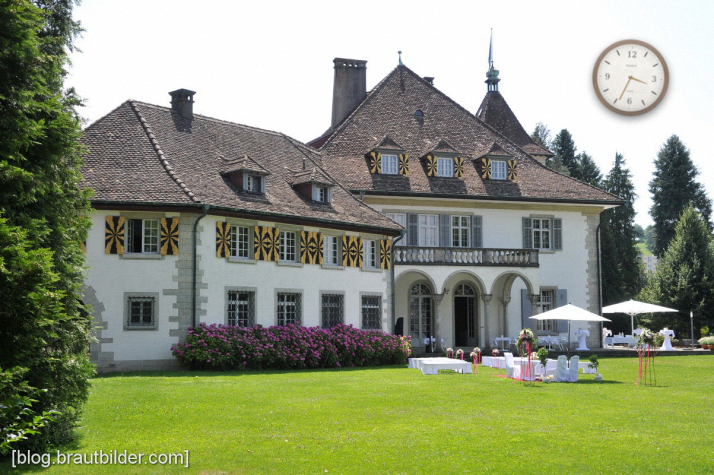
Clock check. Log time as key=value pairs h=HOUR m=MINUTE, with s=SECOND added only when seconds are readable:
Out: h=3 m=34
